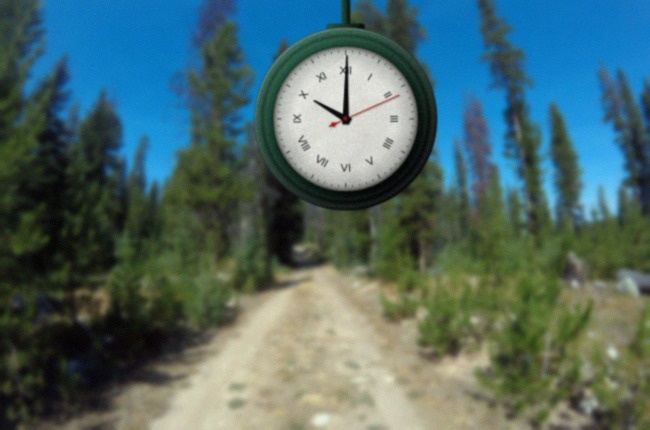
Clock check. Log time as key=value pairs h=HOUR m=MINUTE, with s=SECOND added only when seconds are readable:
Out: h=10 m=0 s=11
